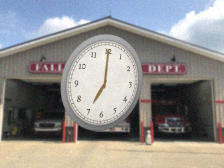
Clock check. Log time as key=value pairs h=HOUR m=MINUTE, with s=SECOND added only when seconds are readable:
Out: h=7 m=0
